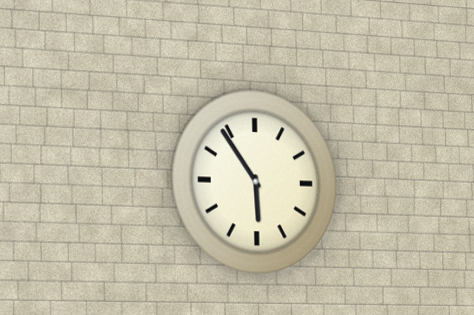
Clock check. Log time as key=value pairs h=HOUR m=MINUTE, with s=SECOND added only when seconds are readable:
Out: h=5 m=54
